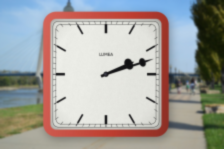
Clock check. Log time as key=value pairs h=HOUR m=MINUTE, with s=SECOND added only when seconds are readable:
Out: h=2 m=12
